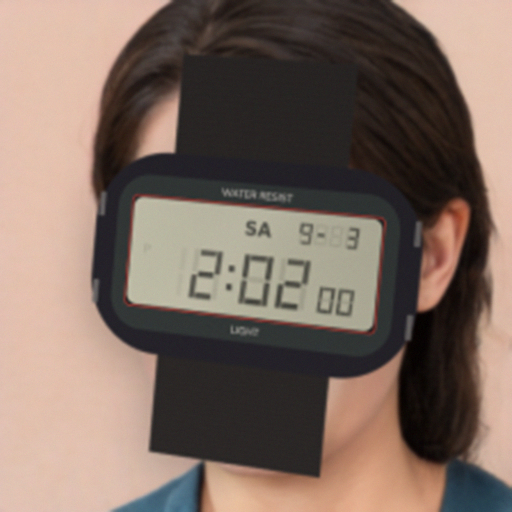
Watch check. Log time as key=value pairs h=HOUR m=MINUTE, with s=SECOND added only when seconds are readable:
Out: h=2 m=2 s=0
